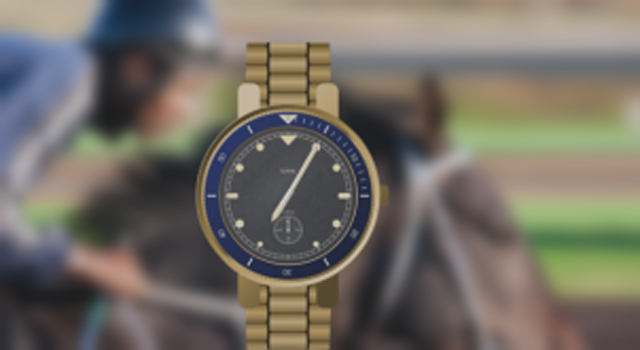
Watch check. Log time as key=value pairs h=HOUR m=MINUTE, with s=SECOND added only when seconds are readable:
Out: h=7 m=5
